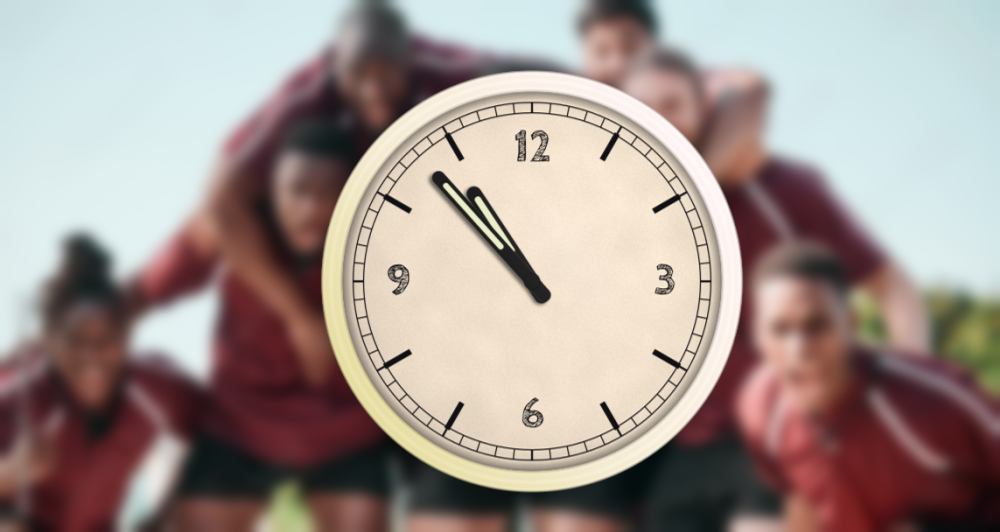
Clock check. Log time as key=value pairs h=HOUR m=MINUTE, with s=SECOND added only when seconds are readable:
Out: h=10 m=53
